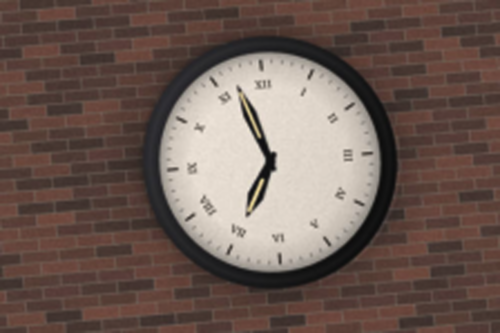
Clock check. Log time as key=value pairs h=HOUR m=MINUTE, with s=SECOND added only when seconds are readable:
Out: h=6 m=57
